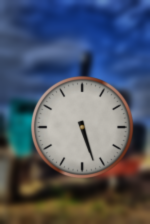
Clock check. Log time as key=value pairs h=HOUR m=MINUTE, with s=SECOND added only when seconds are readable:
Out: h=5 m=27
